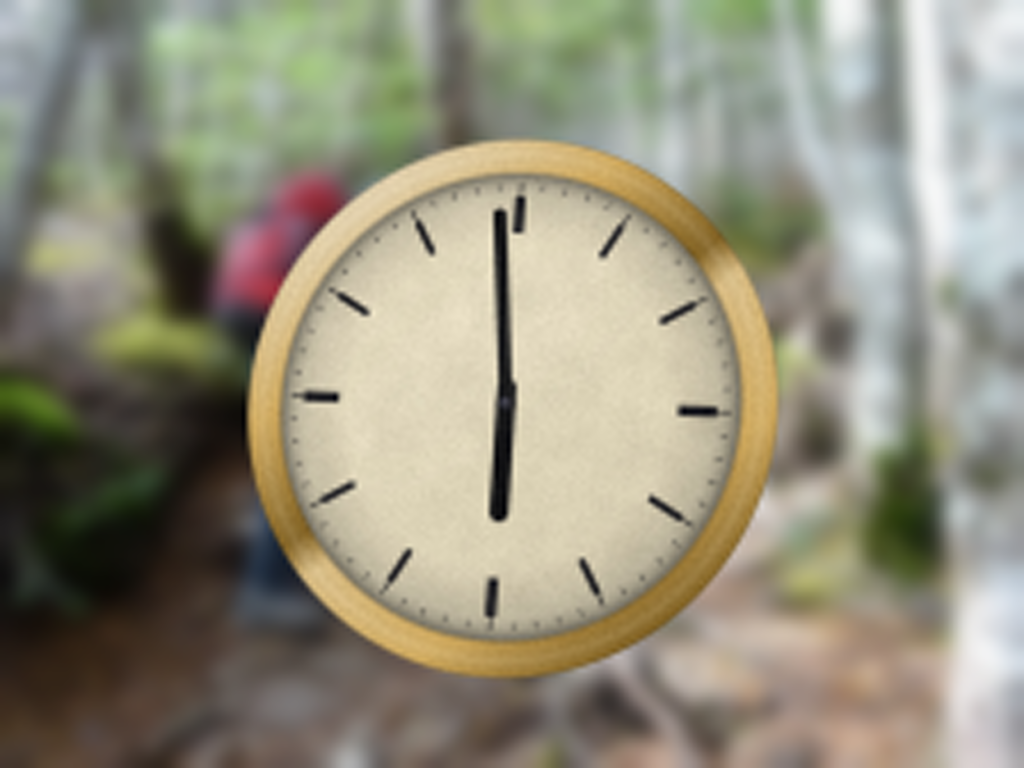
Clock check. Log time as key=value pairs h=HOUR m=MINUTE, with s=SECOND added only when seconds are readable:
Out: h=5 m=59
